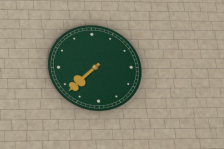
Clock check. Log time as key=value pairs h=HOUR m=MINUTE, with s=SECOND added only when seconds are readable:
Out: h=7 m=38
